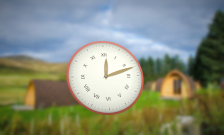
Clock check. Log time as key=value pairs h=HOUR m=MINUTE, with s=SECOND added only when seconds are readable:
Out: h=12 m=12
